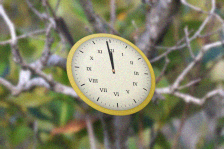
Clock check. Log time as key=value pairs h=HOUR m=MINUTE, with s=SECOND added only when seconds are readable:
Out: h=11 m=59
